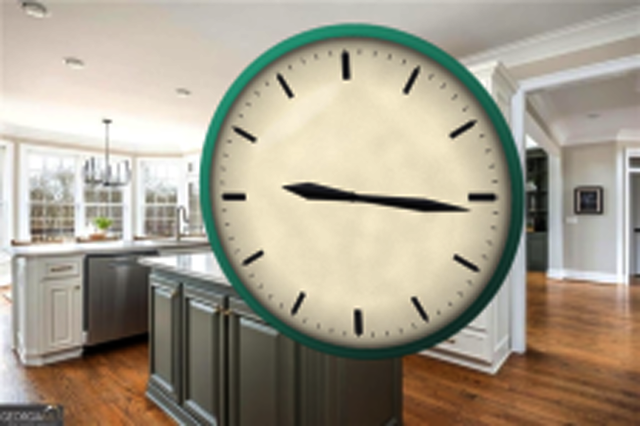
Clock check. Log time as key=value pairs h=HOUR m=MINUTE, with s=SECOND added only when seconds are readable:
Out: h=9 m=16
